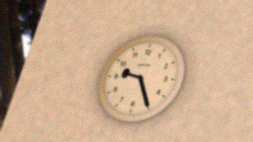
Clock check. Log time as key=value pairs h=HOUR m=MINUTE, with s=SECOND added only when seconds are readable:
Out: h=9 m=25
